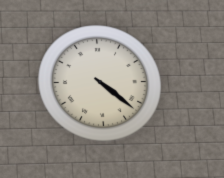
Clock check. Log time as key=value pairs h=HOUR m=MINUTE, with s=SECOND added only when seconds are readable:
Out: h=4 m=22
